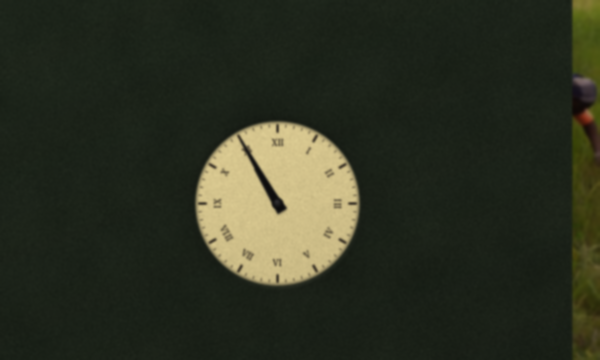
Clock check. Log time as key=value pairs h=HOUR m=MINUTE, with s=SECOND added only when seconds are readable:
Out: h=10 m=55
